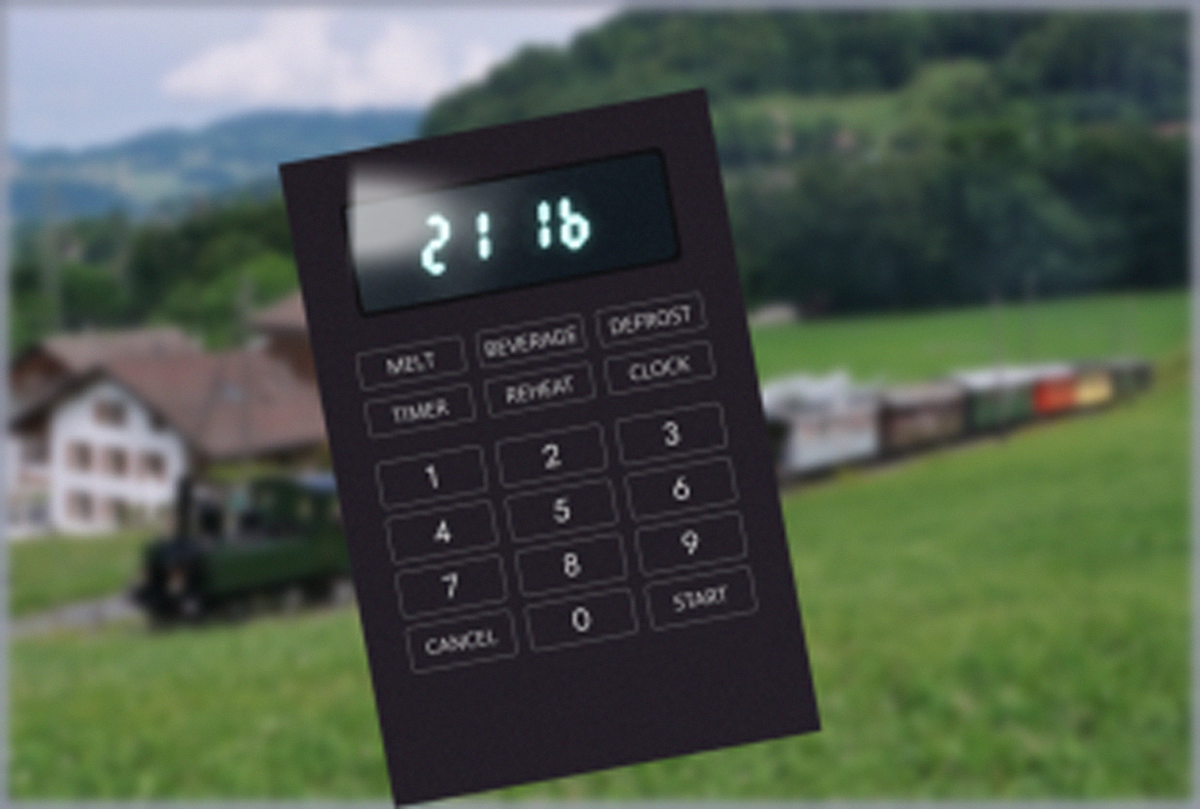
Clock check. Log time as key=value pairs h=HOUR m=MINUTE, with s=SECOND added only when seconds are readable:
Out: h=21 m=16
